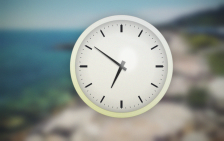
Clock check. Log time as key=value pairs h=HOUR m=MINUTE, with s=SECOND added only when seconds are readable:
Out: h=6 m=51
